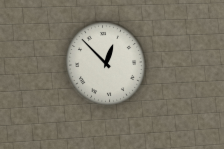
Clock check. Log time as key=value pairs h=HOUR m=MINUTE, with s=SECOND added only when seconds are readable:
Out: h=12 m=53
